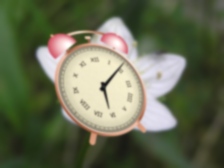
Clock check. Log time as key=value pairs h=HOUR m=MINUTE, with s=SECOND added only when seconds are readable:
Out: h=6 m=9
